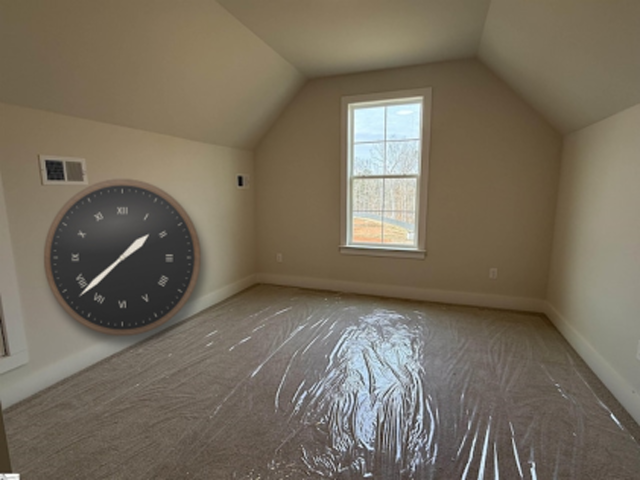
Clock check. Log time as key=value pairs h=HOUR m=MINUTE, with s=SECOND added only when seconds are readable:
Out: h=1 m=38
